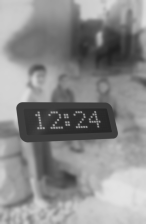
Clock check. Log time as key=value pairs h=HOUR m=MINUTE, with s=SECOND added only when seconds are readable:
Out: h=12 m=24
